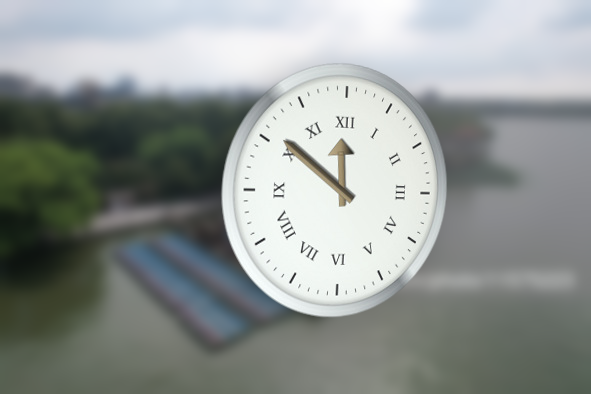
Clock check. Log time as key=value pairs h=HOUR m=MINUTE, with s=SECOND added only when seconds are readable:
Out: h=11 m=51
